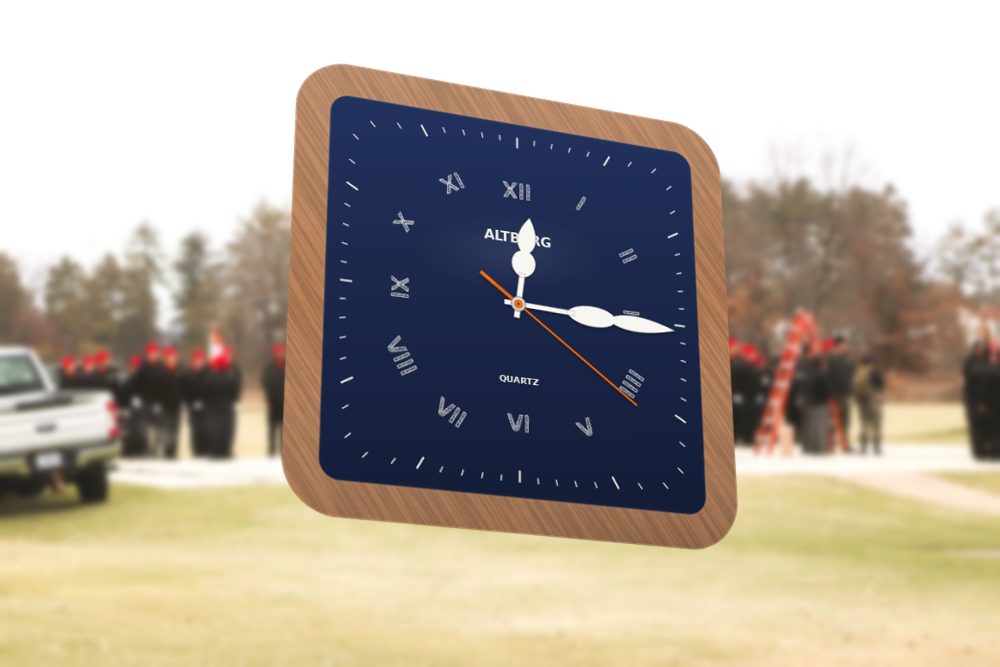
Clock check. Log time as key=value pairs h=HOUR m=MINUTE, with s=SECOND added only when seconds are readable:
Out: h=12 m=15 s=21
